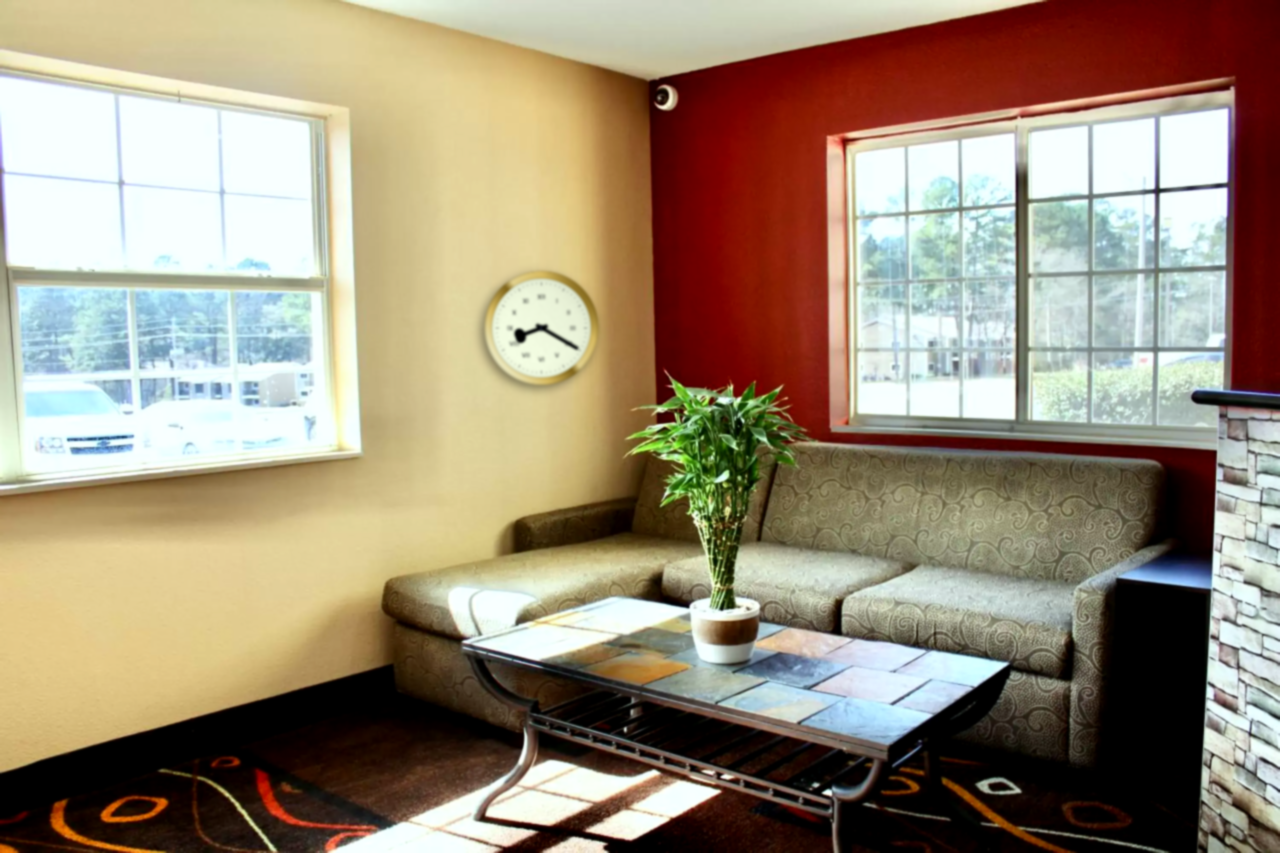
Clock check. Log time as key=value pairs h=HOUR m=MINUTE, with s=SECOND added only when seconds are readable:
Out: h=8 m=20
